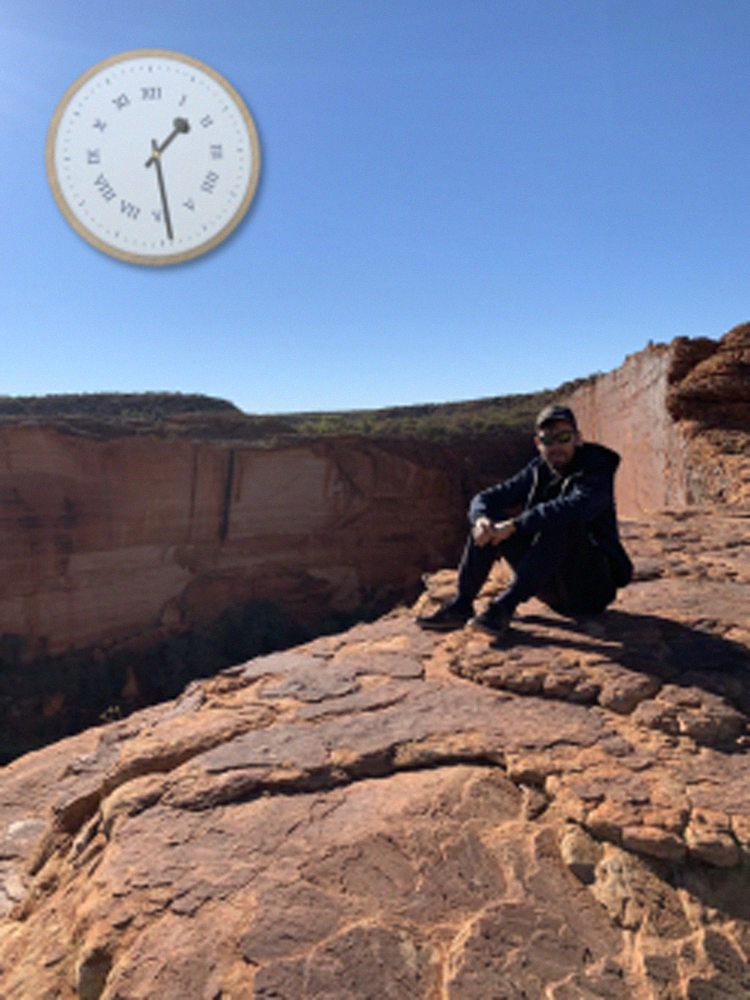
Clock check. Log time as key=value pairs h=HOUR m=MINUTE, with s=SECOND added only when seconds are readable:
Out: h=1 m=29
